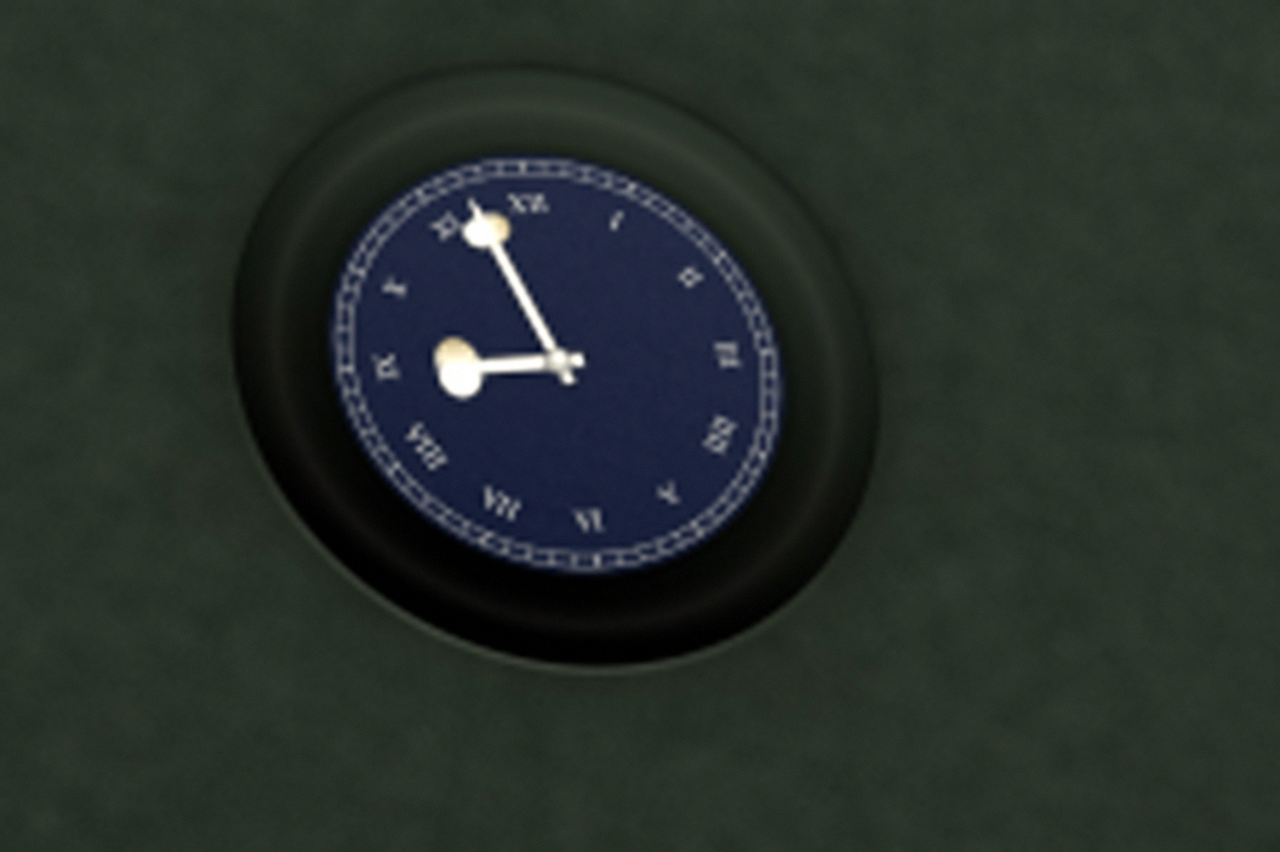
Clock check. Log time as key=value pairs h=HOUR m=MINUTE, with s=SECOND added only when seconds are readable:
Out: h=8 m=57
